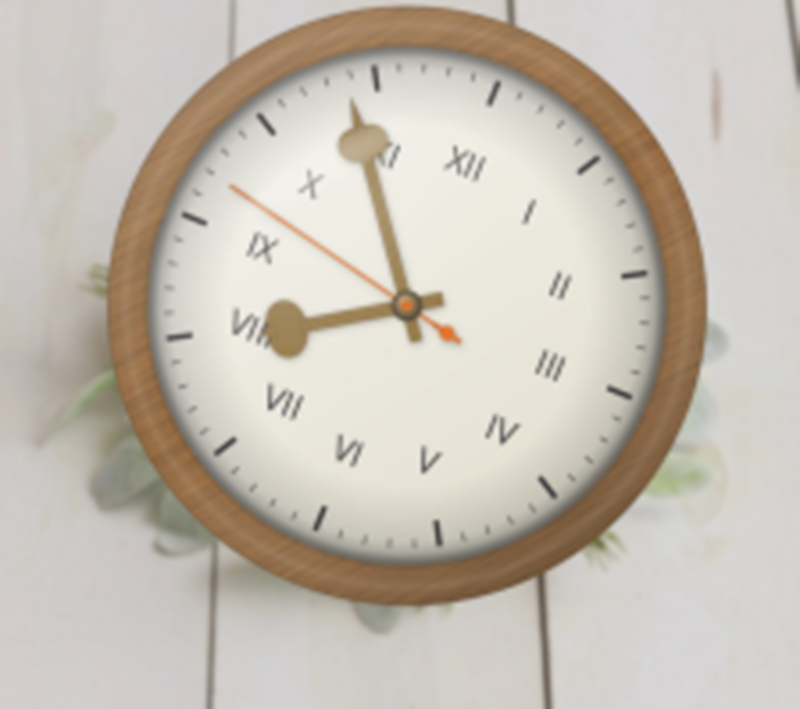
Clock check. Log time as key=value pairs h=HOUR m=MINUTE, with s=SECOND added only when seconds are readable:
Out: h=7 m=53 s=47
